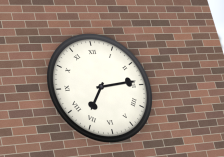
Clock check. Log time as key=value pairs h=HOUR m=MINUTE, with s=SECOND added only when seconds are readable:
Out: h=7 m=14
